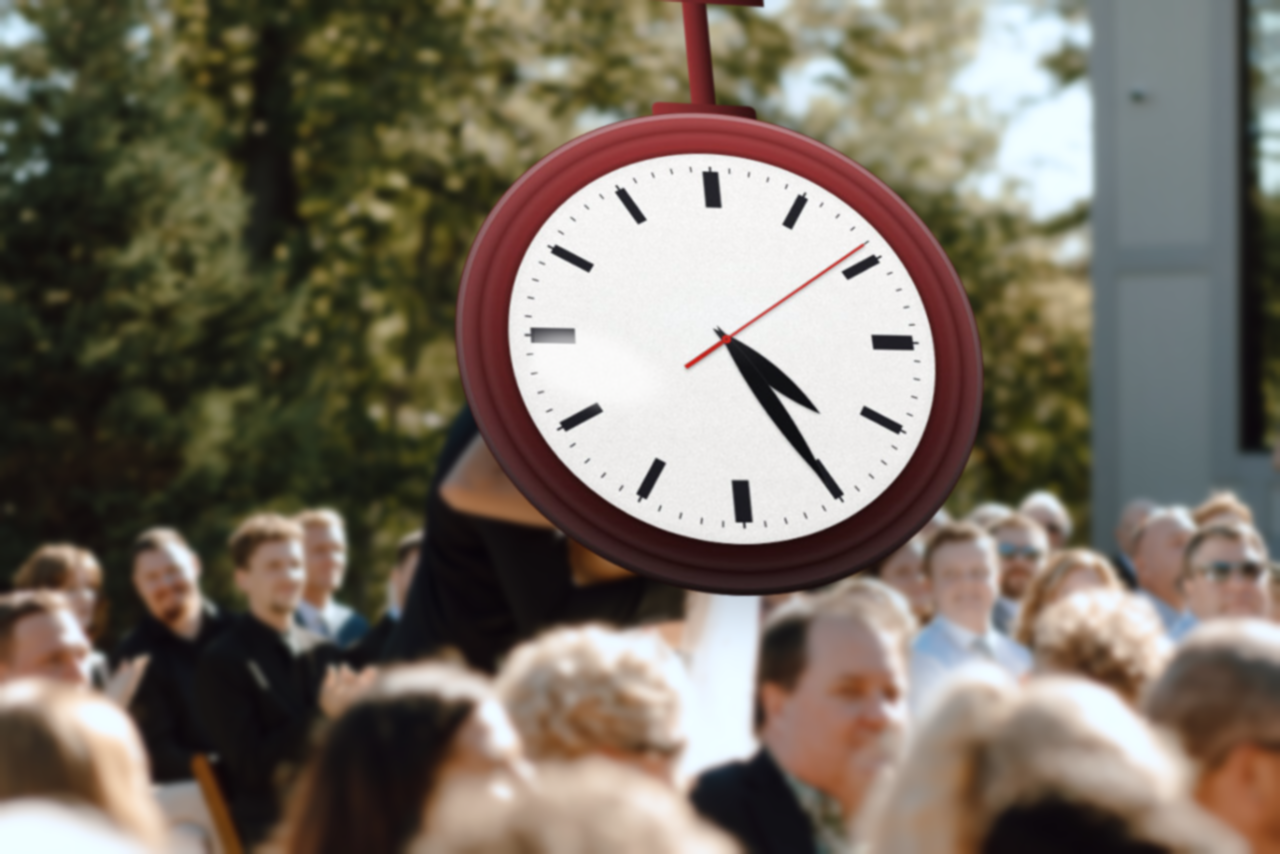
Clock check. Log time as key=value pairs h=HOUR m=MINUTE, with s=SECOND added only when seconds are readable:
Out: h=4 m=25 s=9
